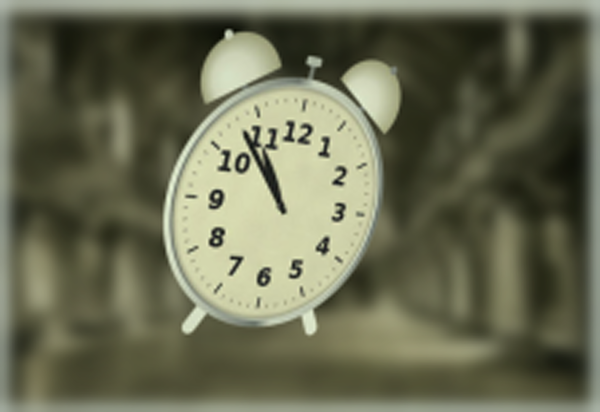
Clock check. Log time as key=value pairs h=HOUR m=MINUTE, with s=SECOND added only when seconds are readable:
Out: h=10 m=53
